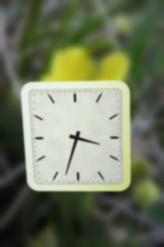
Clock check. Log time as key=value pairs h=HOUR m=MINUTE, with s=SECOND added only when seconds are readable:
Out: h=3 m=33
